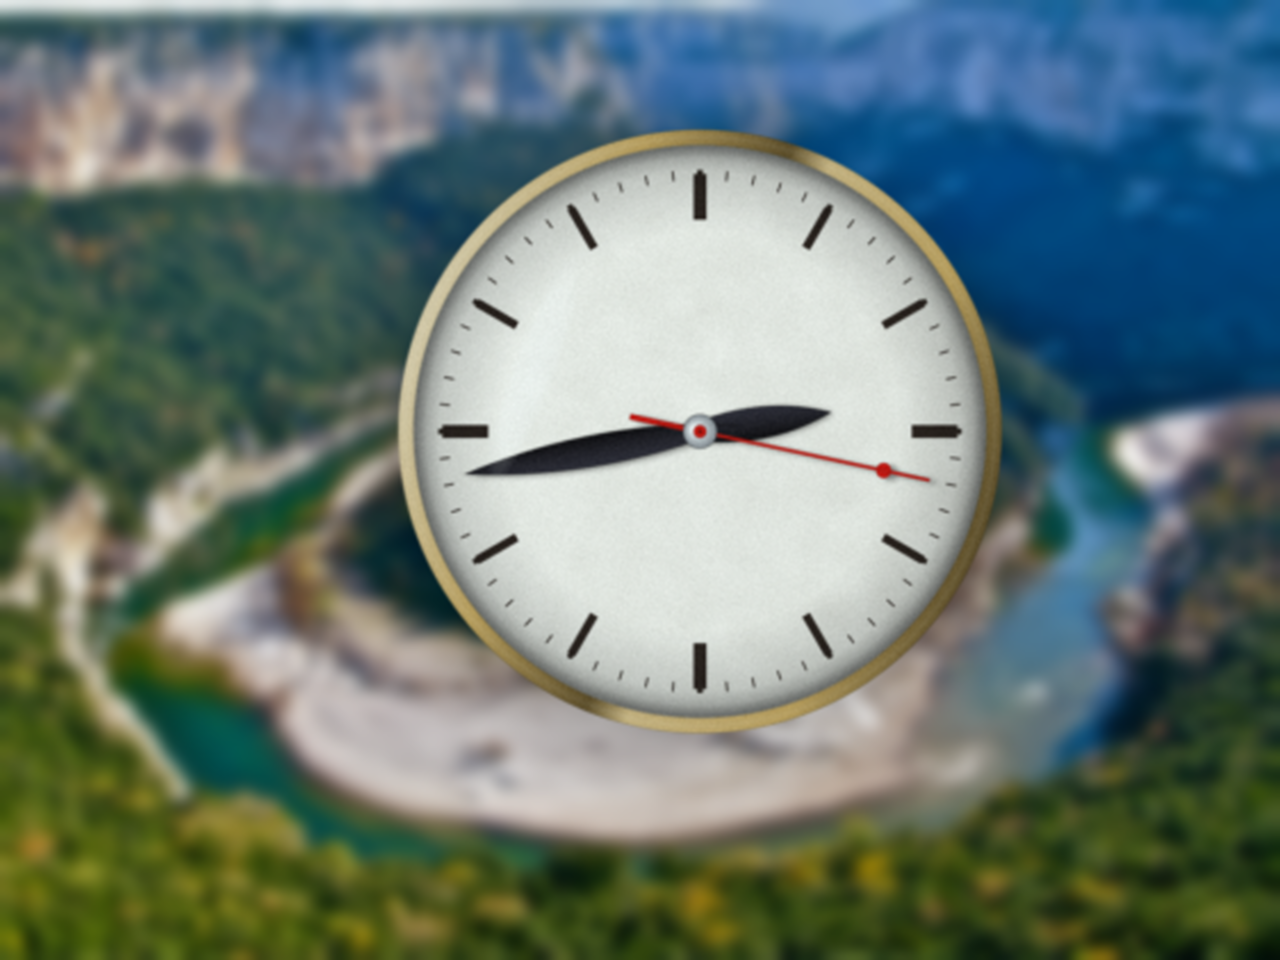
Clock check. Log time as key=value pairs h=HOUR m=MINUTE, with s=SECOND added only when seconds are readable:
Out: h=2 m=43 s=17
